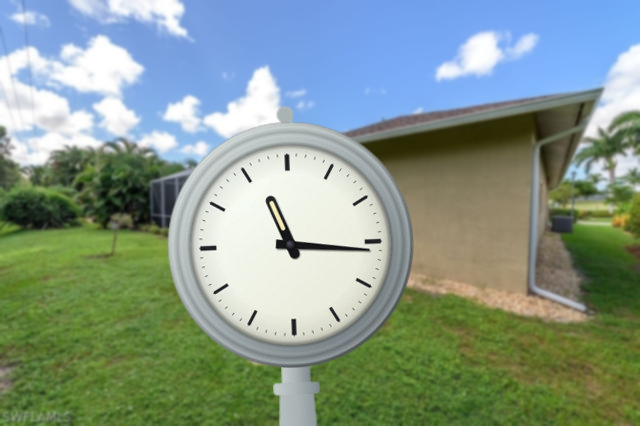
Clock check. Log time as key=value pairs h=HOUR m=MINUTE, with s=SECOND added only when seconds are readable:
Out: h=11 m=16
